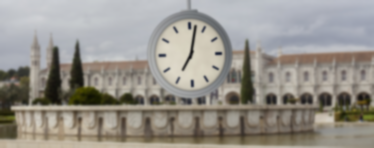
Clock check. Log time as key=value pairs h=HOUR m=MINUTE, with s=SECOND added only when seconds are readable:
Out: h=7 m=2
